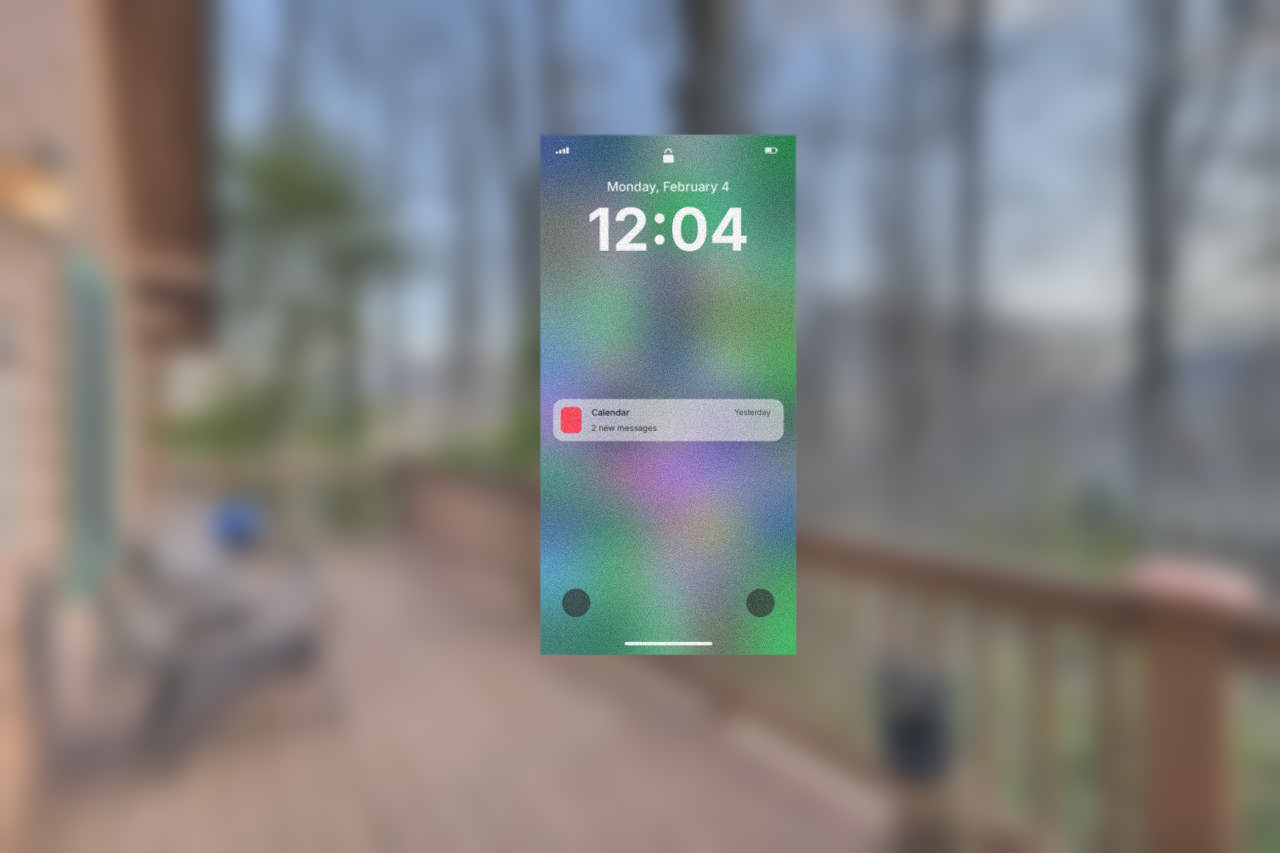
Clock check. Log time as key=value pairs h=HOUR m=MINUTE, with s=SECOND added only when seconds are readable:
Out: h=12 m=4
